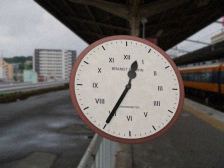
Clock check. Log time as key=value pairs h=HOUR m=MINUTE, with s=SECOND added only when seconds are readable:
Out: h=12 m=35
